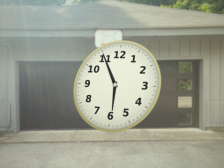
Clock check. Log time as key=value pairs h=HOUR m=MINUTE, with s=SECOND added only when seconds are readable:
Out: h=5 m=55
